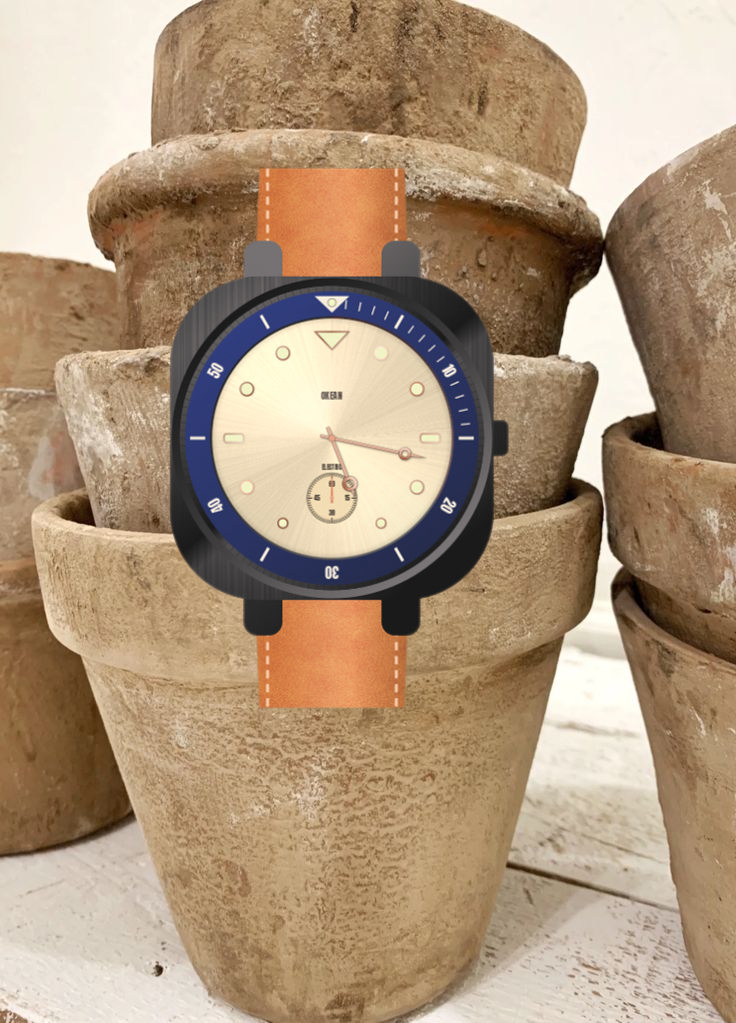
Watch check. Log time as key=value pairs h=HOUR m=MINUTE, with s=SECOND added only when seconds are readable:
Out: h=5 m=17
